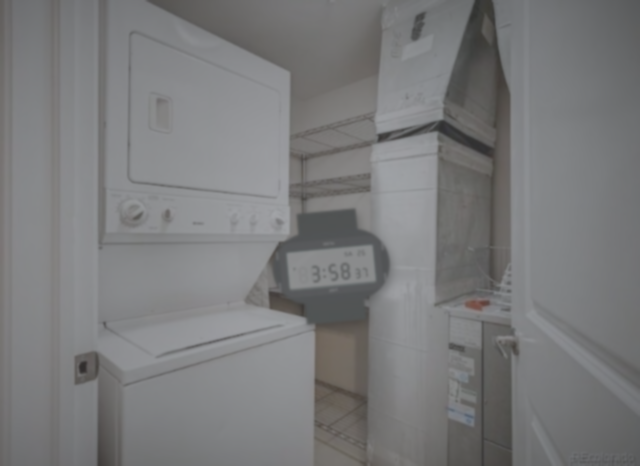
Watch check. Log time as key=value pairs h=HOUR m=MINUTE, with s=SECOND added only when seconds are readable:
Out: h=3 m=58
